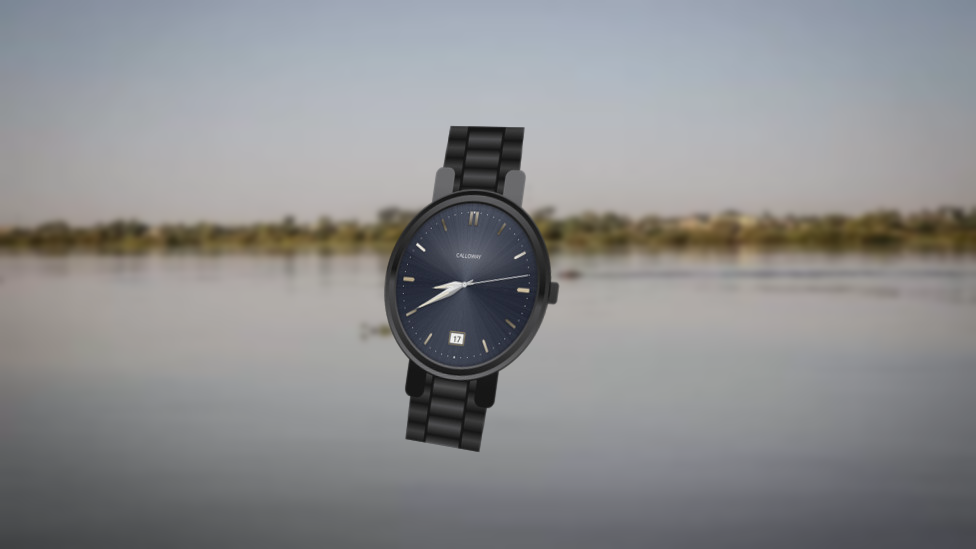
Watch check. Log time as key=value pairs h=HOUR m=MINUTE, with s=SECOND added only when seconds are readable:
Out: h=8 m=40 s=13
